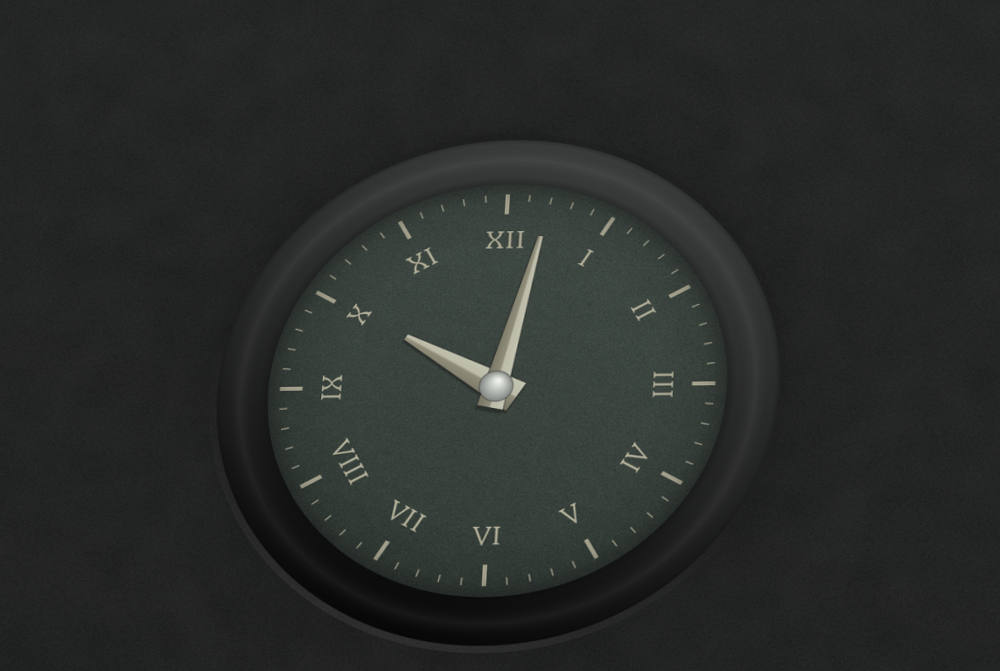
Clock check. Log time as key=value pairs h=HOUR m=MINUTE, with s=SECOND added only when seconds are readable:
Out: h=10 m=2
